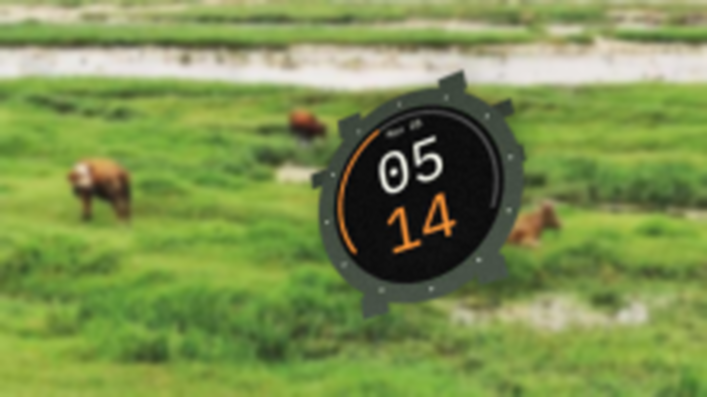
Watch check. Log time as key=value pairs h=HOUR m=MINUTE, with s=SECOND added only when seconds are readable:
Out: h=5 m=14
